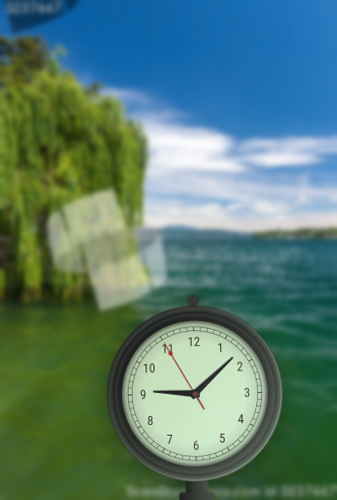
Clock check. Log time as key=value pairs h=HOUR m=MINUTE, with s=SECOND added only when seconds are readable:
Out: h=9 m=7 s=55
